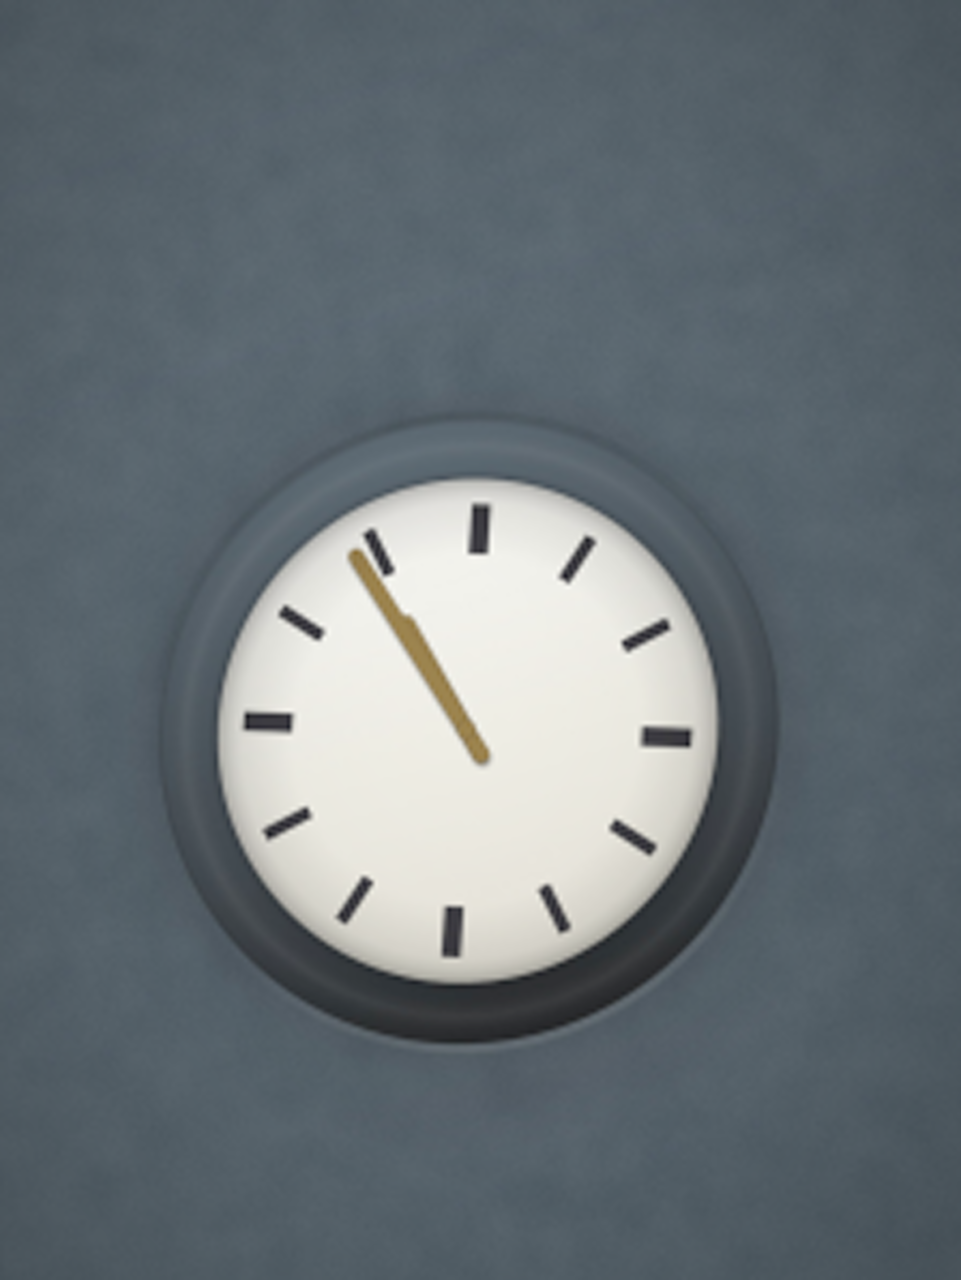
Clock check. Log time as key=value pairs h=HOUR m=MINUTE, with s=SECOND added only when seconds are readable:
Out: h=10 m=54
